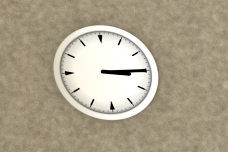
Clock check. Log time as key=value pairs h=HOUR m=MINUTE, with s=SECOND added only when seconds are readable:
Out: h=3 m=15
